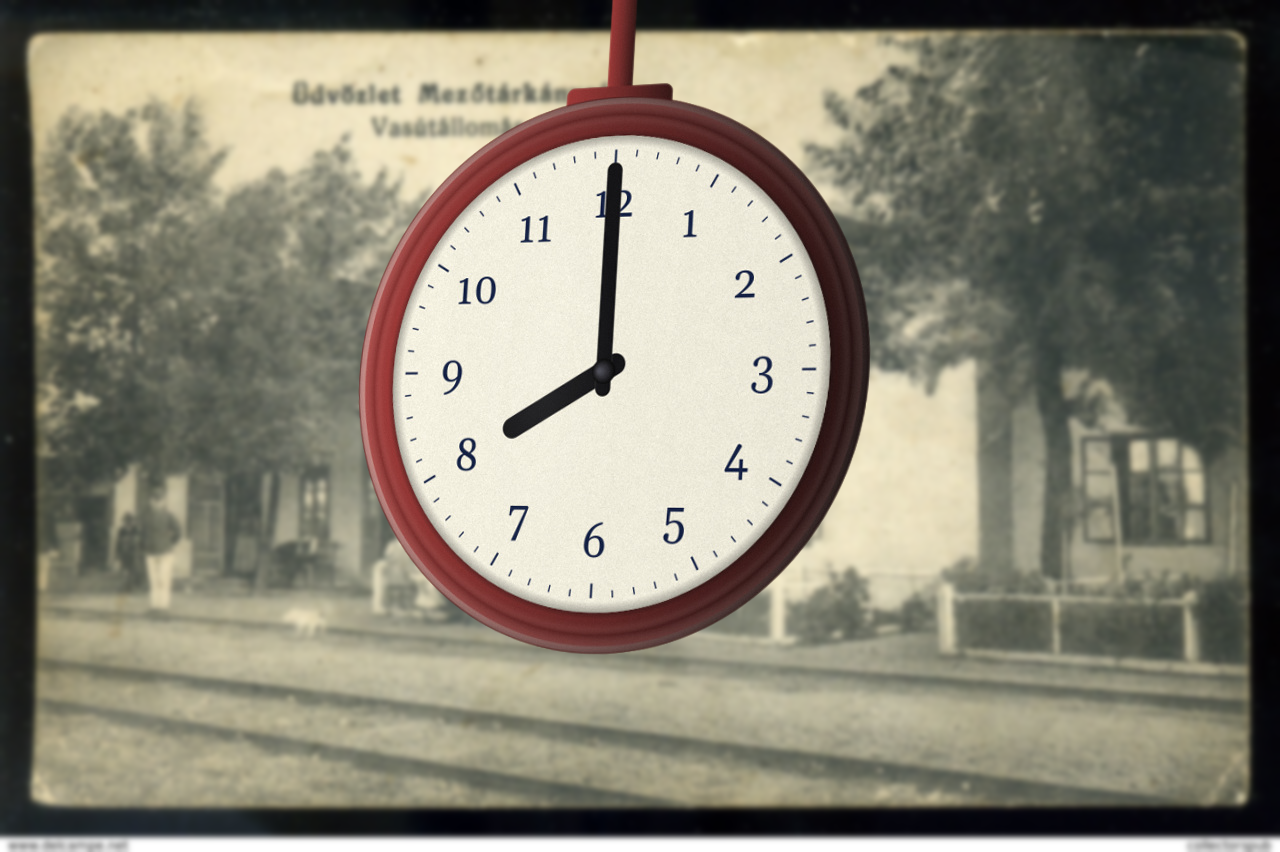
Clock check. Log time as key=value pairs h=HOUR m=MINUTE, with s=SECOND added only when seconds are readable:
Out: h=8 m=0
